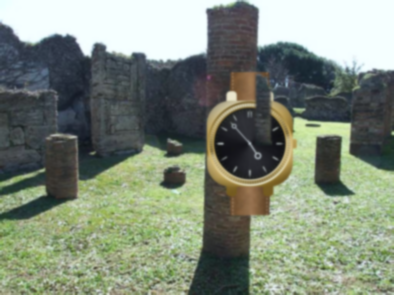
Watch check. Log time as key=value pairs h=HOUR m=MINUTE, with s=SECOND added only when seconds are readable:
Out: h=4 m=53
